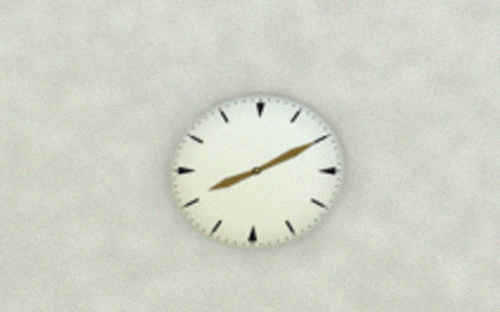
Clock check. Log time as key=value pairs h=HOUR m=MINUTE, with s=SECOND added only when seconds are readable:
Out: h=8 m=10
